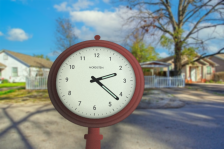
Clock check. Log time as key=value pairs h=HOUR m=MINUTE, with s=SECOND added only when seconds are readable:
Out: h=2 m=22
